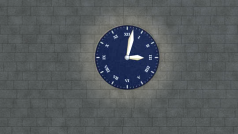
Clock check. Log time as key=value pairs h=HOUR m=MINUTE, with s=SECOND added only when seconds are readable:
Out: h=3 m=2
